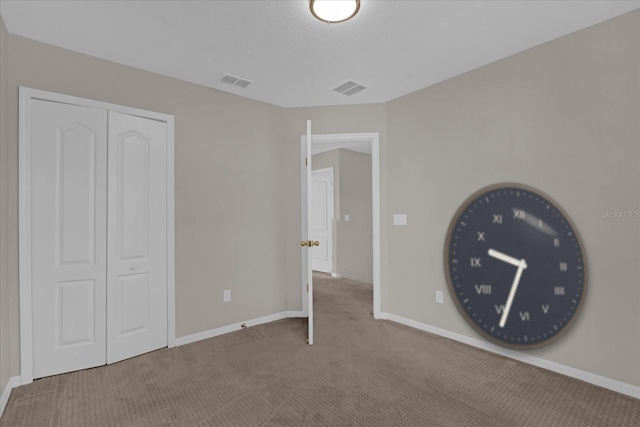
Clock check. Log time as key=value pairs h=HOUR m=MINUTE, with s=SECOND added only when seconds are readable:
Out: h=9 m=34
